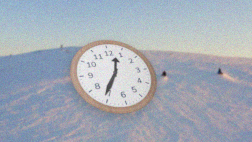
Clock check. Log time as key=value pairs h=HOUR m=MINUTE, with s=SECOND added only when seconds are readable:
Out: h=12 m=36
